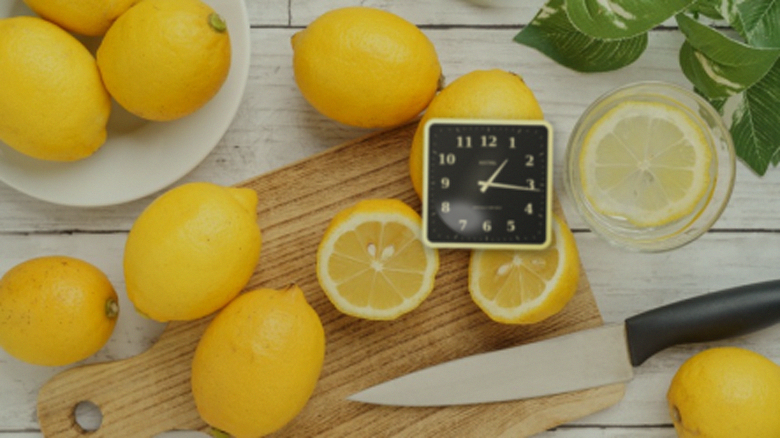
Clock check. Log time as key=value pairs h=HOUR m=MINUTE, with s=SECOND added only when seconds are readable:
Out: h=1 m=16
